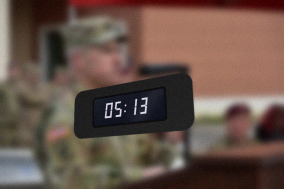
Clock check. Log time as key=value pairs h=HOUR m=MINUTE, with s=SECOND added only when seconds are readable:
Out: h=5 m=13
